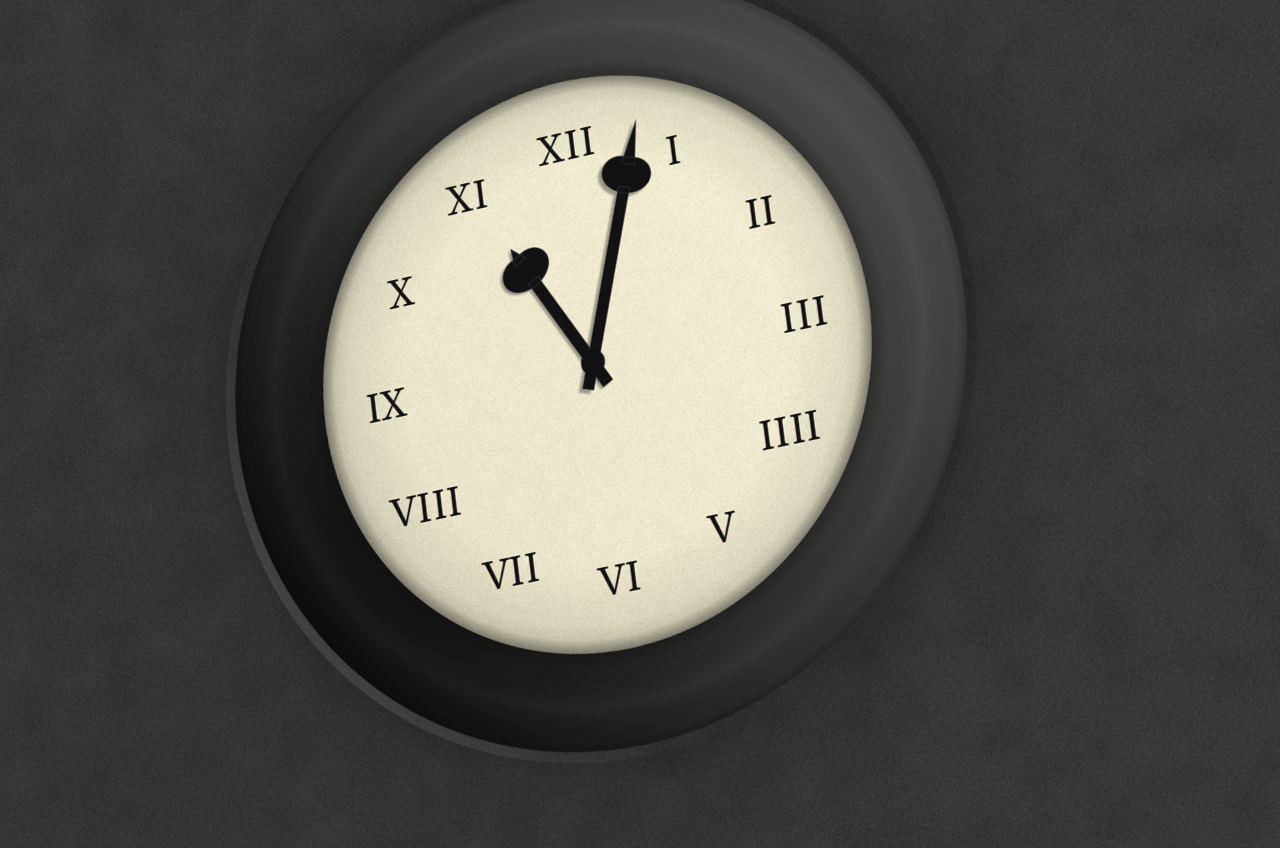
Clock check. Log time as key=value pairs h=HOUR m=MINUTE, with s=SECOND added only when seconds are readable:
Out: h=11 m=3
